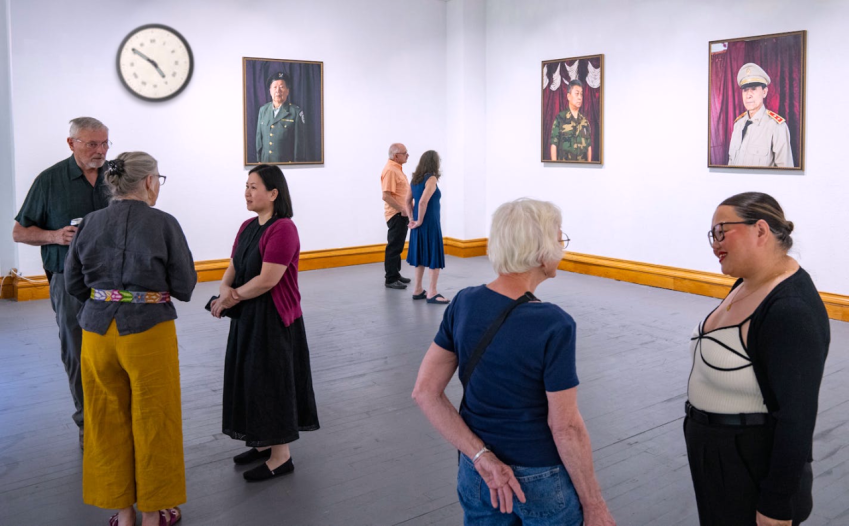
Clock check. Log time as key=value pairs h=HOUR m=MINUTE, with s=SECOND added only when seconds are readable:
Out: h=4 m=51
